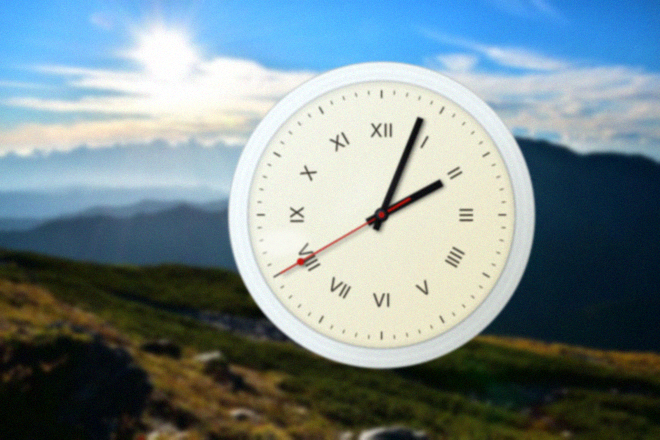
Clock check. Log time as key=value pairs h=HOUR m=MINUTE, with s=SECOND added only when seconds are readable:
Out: h=2 m=3 s=40
